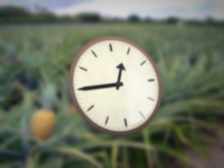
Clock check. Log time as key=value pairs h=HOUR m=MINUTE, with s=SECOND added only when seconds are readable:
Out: h=12 m=45
